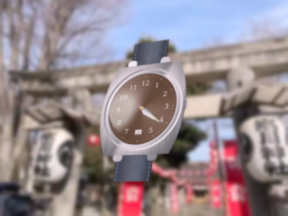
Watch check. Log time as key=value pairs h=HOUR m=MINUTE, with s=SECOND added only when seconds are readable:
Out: h=4 m=21
